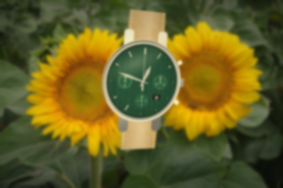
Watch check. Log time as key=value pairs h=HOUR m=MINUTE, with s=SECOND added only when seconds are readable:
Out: h=12 m=48
